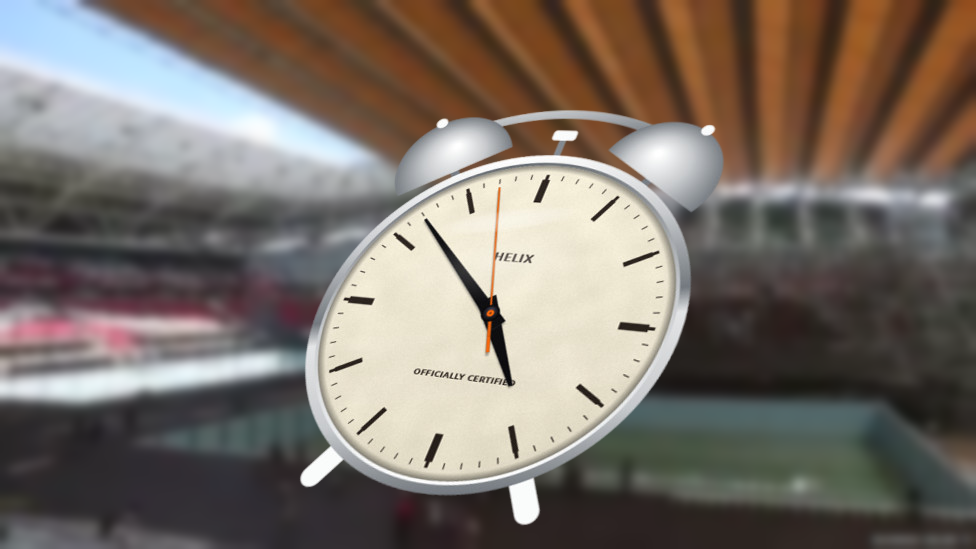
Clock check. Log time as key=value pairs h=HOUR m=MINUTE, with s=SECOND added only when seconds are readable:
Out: h=4 m=51 s=57
